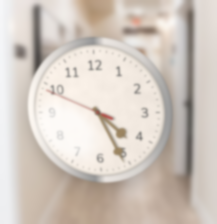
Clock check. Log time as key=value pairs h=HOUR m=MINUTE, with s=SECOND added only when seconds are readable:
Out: h=4 m=25 s=49
